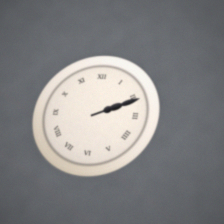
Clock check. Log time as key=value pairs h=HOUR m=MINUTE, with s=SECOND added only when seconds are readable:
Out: h=2 m=11
